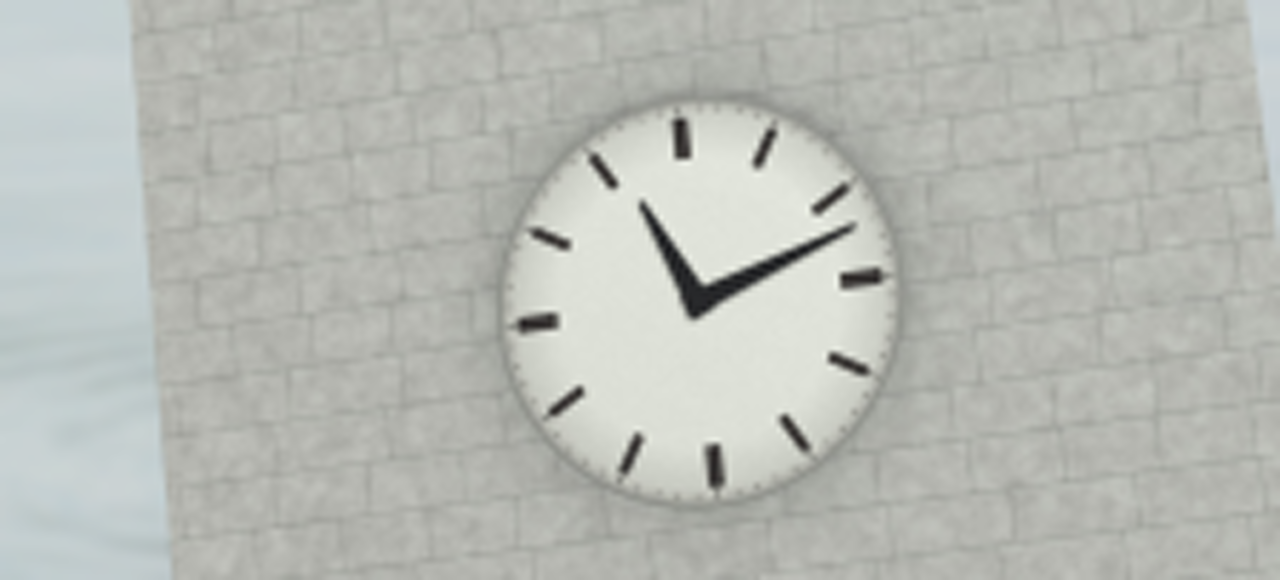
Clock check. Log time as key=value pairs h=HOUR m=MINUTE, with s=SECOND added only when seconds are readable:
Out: h=11 m=12
